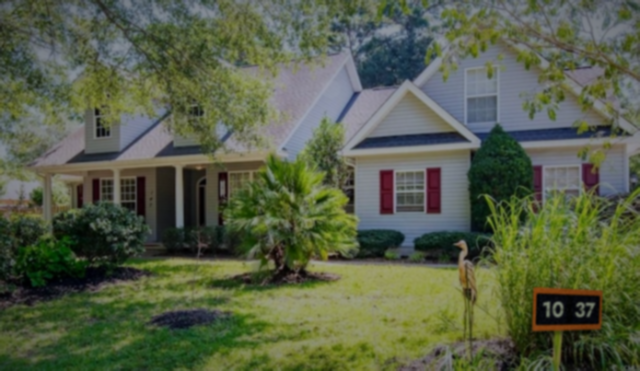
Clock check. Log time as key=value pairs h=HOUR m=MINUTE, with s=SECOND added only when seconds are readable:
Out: h=10 m=37
